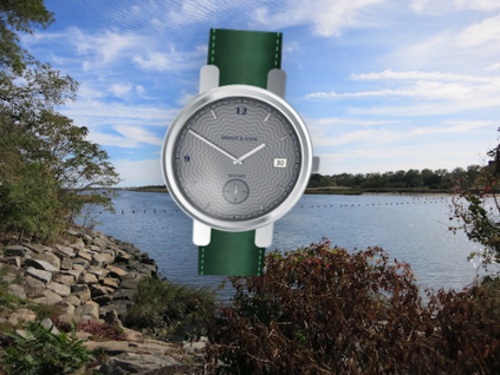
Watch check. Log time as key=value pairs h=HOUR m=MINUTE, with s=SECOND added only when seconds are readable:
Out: h=1 m=50
